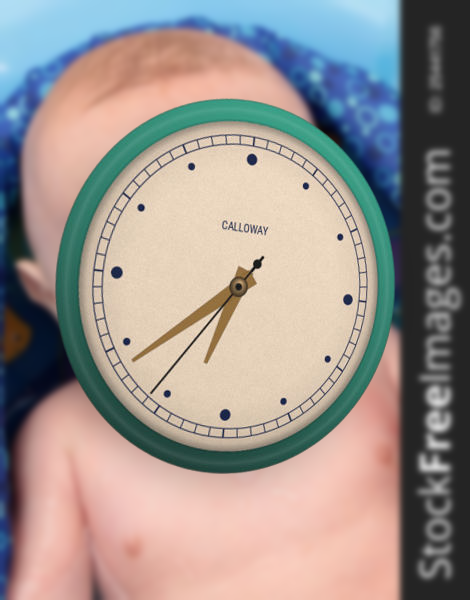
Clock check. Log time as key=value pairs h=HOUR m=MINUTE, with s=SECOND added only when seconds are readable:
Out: h=6 m=38 s=36
